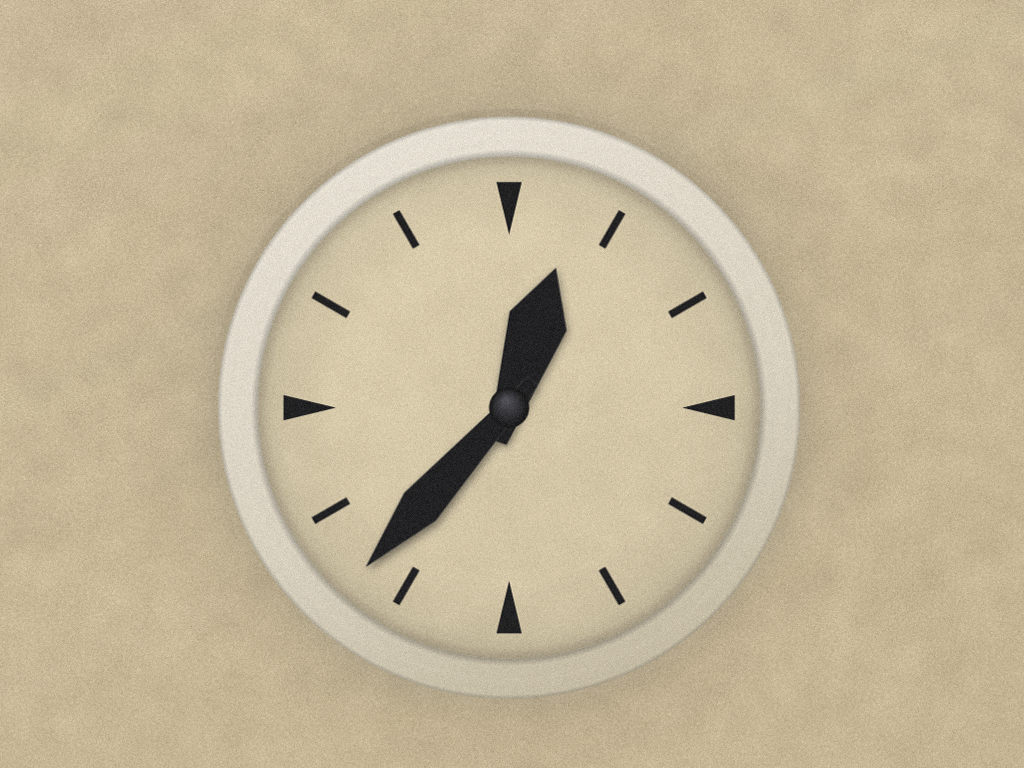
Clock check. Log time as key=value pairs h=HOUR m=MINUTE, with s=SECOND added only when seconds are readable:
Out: h=12 m=37
